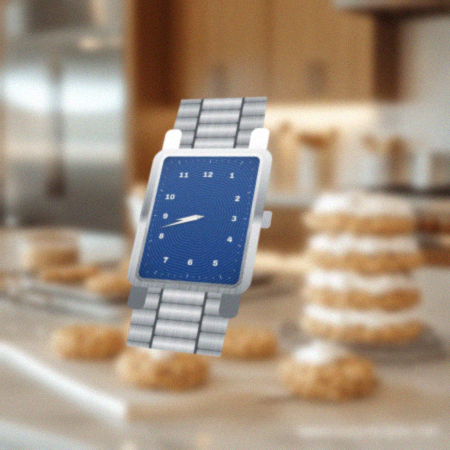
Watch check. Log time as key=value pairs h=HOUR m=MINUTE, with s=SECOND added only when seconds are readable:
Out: h=8 m=42
